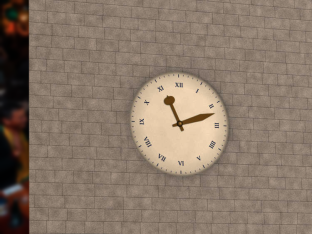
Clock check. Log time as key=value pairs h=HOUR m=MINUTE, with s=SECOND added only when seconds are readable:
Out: h=11 m=12
